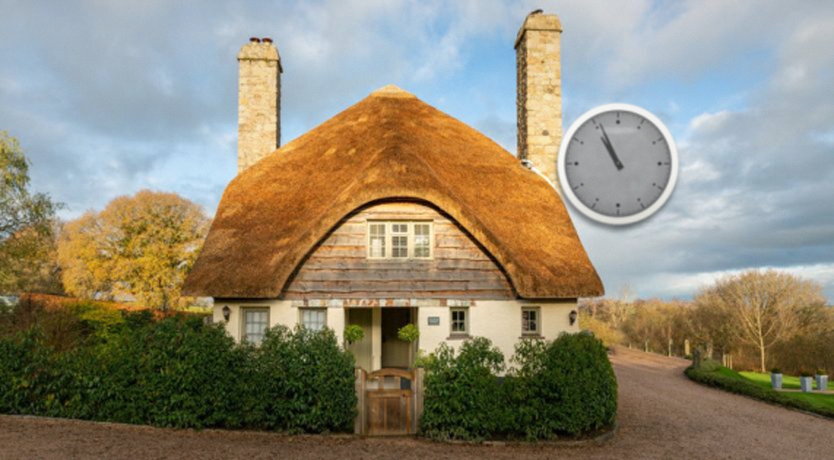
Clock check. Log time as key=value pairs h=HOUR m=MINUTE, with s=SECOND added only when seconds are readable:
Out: h=10 m=56
